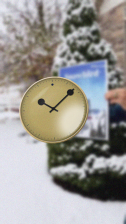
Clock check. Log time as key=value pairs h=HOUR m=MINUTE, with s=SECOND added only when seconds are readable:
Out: h=10 m=8
